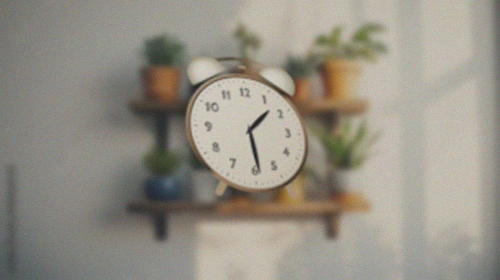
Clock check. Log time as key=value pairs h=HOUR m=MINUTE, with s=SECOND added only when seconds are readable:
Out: h=1 m=29
